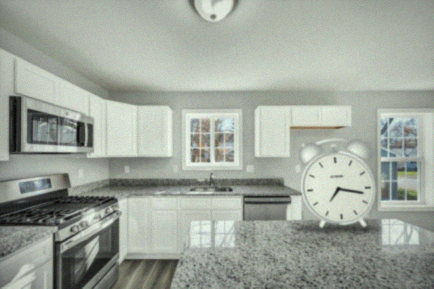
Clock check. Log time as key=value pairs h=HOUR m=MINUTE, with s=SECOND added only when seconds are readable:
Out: h=7 m=17
